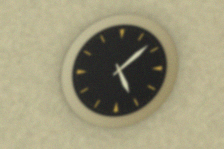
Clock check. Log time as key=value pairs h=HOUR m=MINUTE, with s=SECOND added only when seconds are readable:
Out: h=5 m=8
